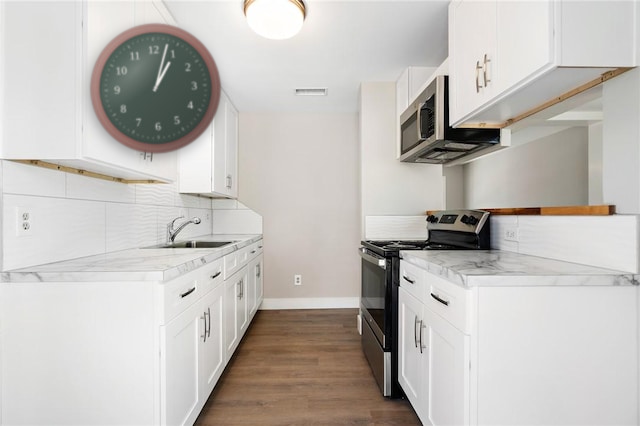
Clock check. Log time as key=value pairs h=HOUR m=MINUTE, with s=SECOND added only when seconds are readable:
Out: h=1 m=3
